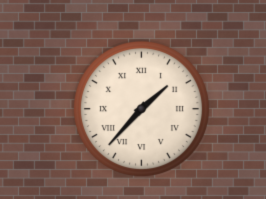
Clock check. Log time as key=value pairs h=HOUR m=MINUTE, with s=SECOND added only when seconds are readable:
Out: h=1 m=37
